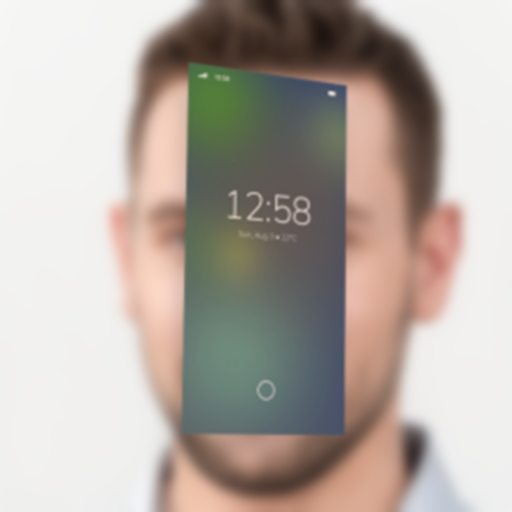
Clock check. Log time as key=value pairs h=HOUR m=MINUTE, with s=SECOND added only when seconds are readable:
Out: h=12 m=58
